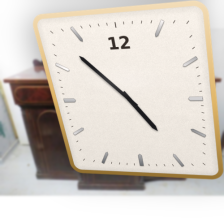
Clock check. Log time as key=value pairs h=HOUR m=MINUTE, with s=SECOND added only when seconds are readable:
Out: h=4 m=53
